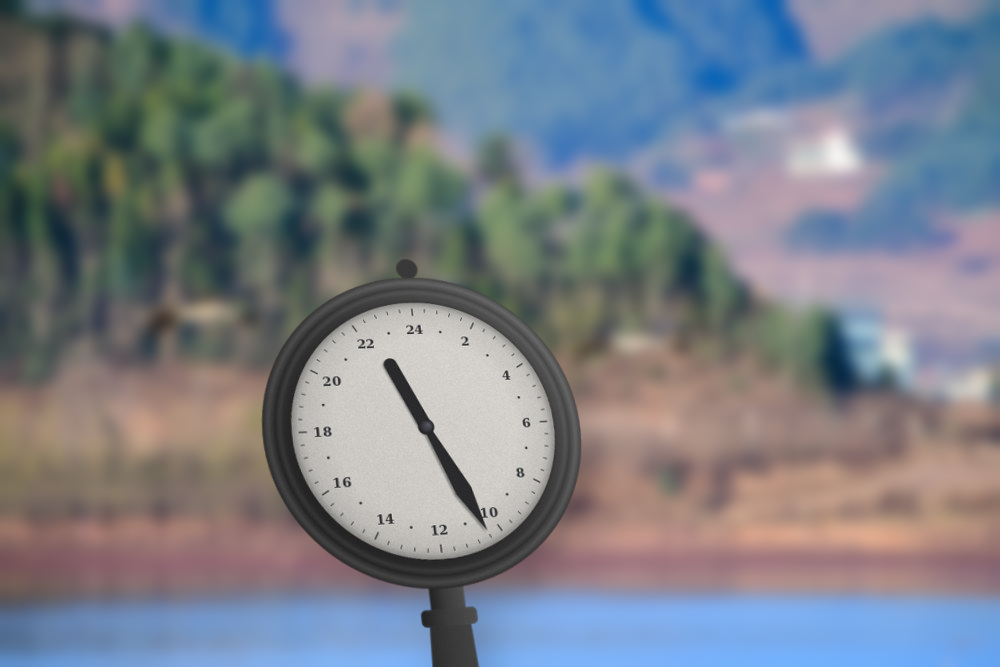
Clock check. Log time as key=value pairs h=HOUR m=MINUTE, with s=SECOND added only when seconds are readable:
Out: h=22 m=26
